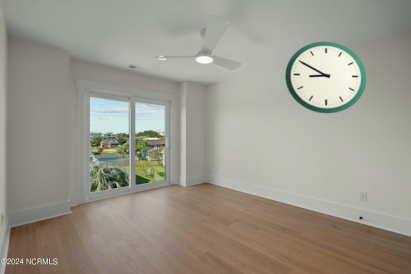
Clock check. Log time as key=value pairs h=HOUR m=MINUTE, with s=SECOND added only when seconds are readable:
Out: h=8 m=50
